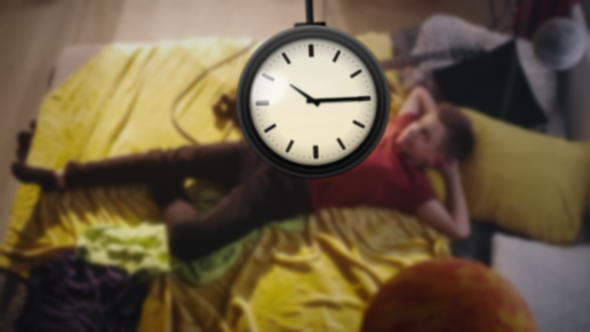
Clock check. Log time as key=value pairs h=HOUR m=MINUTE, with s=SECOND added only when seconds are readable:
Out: h=10 m=15
